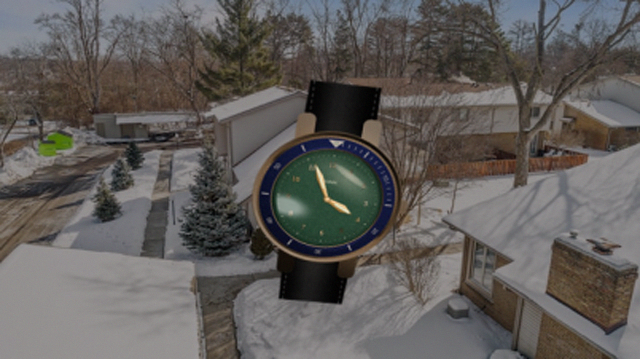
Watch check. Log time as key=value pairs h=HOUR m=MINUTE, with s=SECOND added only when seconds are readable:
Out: h=3 m=56
